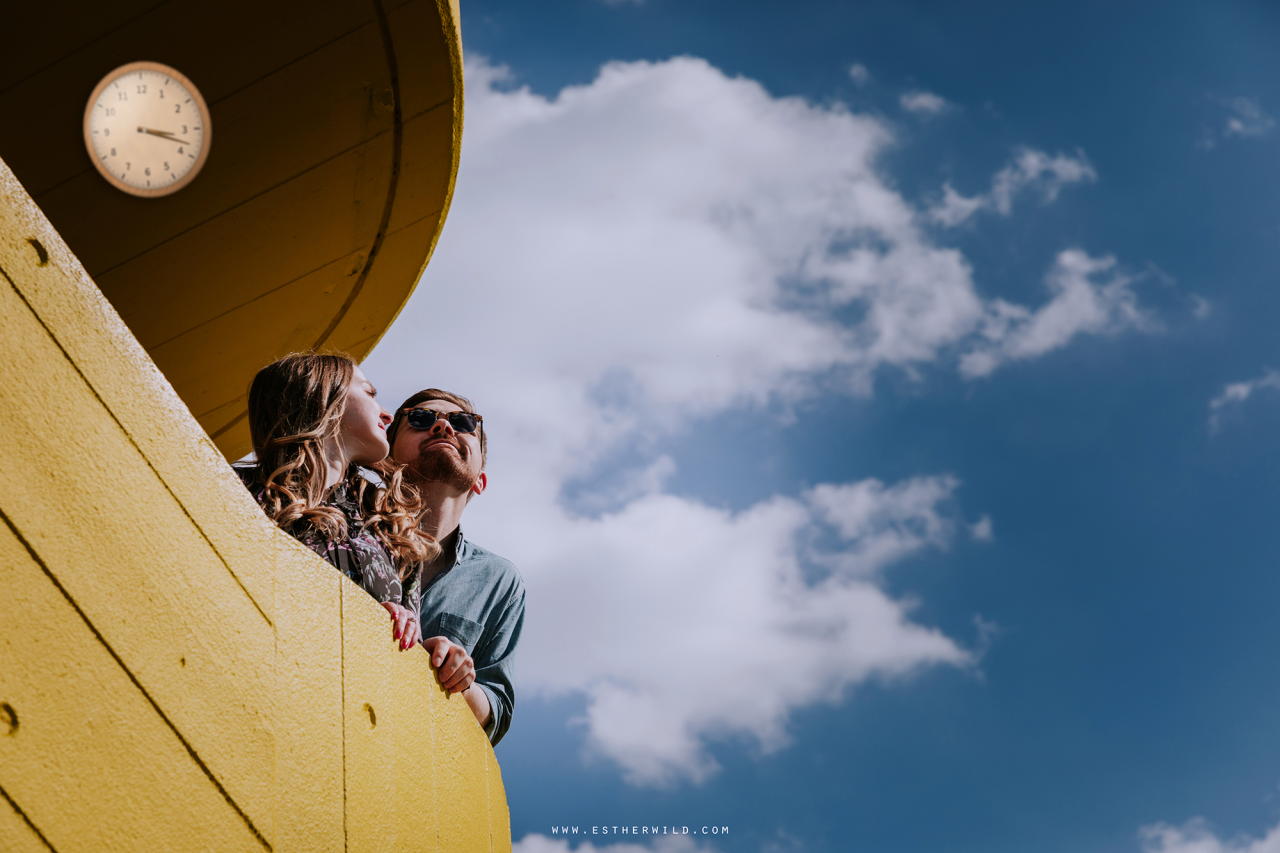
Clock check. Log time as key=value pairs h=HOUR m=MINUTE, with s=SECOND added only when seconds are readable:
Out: h=3 m=18
